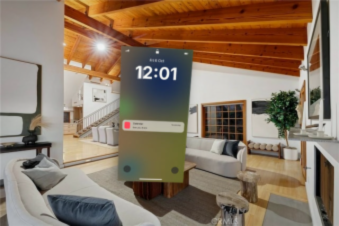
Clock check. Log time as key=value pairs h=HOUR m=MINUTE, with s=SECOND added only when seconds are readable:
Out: h=12 m=1
